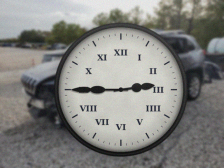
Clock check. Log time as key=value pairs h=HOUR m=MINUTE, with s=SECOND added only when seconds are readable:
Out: h=2 m=45
